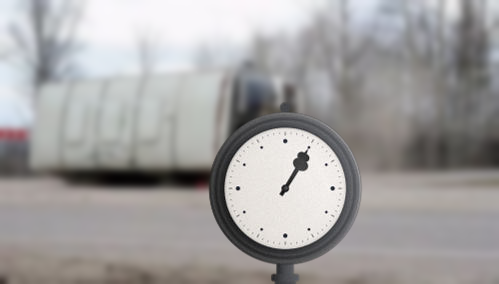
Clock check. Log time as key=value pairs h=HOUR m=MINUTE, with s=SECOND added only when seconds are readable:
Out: h=1 m=5
